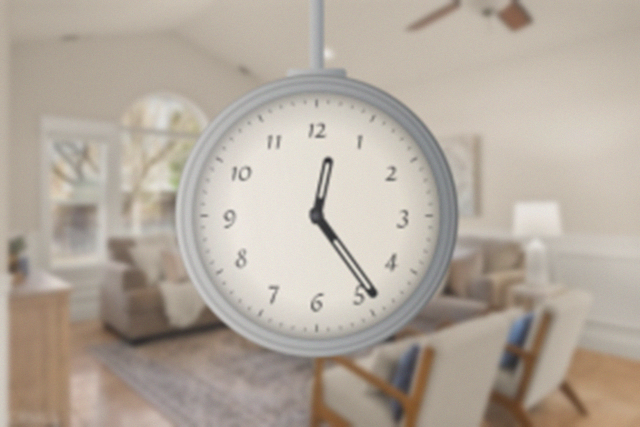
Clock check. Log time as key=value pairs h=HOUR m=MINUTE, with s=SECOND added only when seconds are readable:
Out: h=12 m=24
